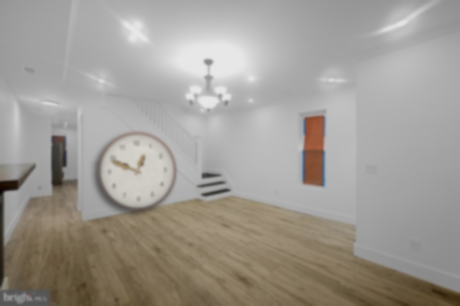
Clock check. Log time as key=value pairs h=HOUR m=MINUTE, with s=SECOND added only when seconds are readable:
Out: h=12 m=49
